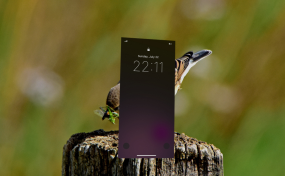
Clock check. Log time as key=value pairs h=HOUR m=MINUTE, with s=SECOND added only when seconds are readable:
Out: h=22 m=11
